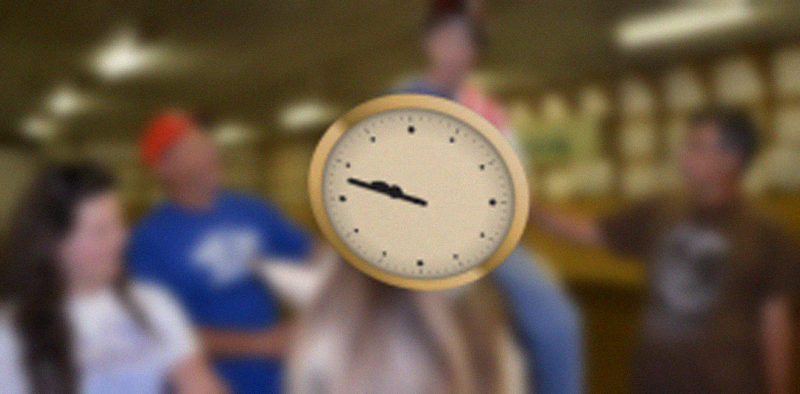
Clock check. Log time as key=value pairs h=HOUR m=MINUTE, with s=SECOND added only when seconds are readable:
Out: h=9 m=48
